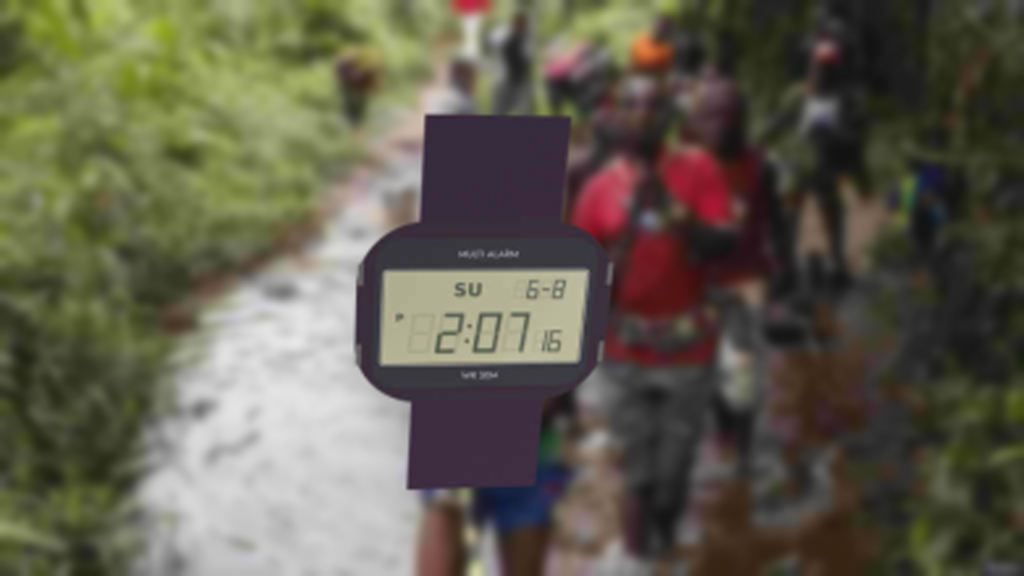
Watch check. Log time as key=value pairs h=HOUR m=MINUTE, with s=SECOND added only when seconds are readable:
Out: h=2 m=7 s=16
